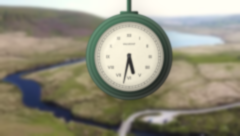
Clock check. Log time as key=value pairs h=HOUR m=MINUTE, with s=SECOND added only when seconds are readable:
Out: h=5 m=32
